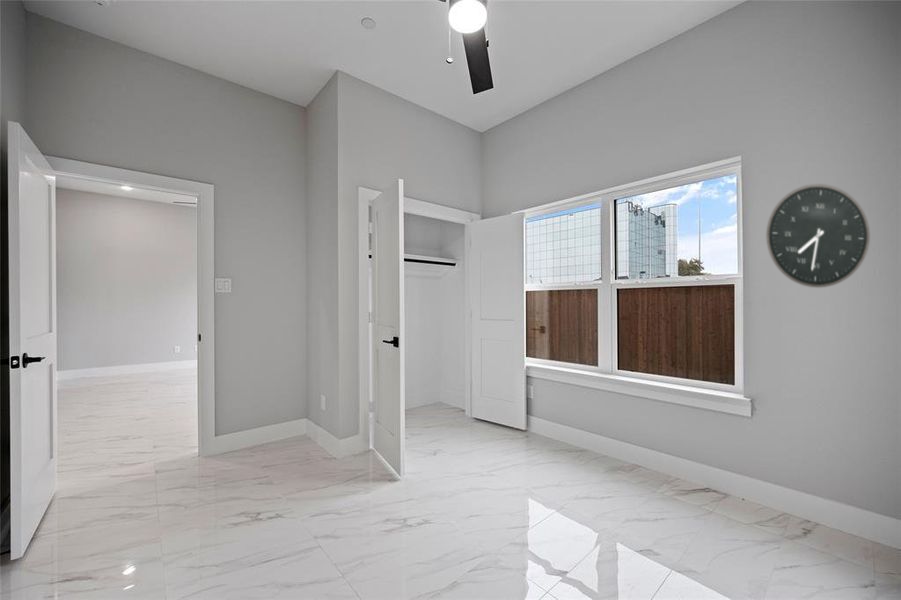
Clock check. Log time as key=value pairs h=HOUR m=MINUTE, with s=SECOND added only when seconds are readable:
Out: h=7 m=31
